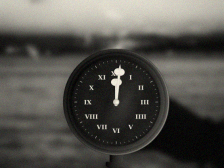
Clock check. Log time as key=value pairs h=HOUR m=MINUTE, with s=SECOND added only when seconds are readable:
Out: h=12 m=1
